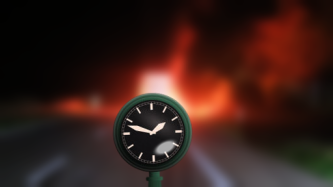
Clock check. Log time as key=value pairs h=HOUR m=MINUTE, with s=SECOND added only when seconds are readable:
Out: h=1 m=48
